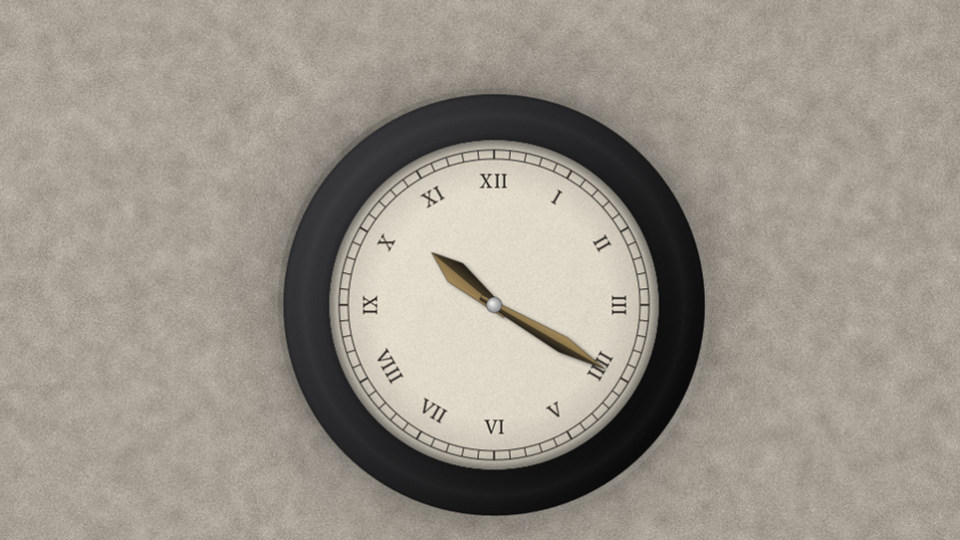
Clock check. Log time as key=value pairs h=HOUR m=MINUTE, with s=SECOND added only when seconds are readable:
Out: h=10 m=20
